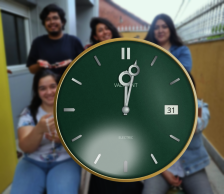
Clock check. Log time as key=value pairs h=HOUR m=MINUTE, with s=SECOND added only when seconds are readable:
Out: h=12 m=2
